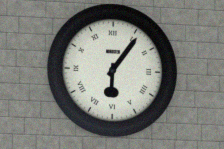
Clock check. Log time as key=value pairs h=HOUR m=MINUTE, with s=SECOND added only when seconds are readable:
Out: h=6 m=6
